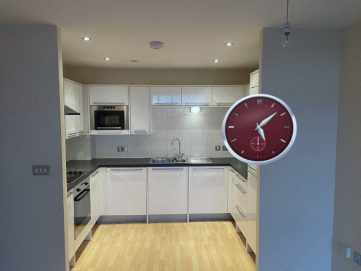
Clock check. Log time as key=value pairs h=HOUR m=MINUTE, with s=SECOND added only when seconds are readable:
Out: h=5 m=8
